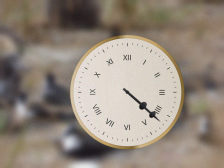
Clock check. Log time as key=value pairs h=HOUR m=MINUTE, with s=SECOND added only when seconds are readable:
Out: h=4 m=22
